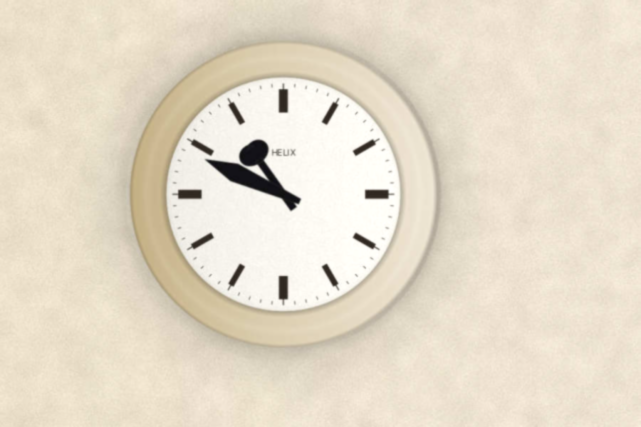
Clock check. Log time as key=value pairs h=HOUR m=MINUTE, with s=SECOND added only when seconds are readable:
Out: h=10 m=49
